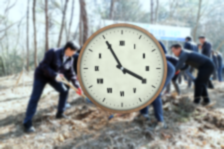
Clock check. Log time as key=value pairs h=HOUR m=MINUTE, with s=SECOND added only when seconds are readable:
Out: h=3 m=55
